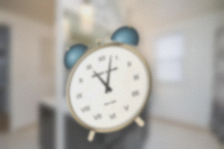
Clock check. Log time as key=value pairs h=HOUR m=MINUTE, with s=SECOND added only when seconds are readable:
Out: h=11 m=3
